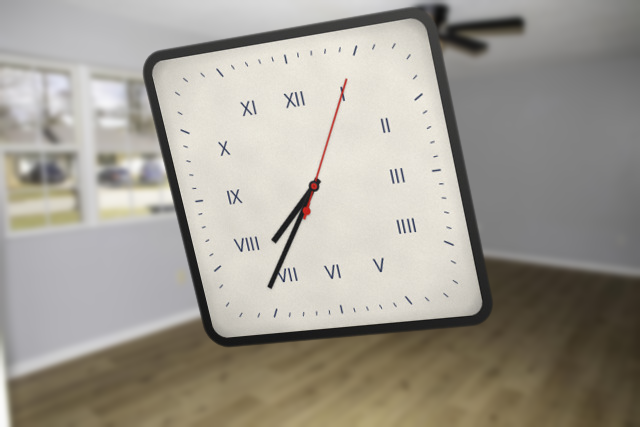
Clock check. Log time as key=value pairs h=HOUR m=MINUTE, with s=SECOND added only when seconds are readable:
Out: h=7 m=36 s=5
